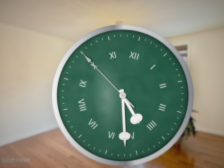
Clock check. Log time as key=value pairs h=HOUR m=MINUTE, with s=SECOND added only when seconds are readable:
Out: h=4 m=26 s=50
